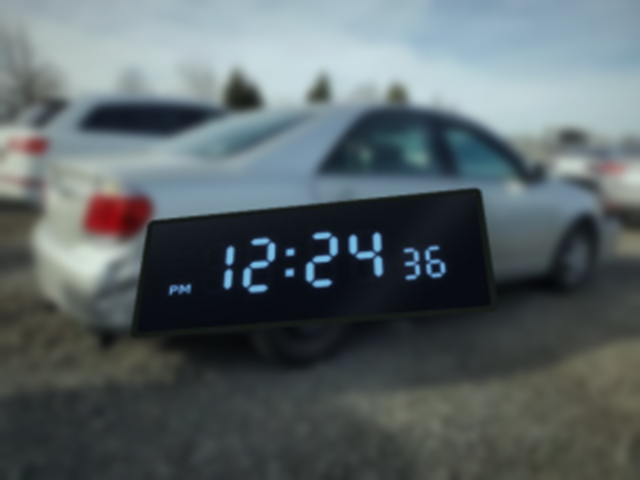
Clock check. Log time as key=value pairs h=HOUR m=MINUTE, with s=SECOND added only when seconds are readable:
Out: h=12 m=24 s=36
